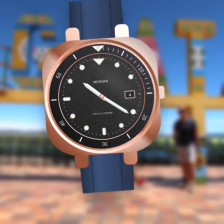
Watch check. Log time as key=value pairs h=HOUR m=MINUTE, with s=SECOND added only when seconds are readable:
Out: h=10 m=21
